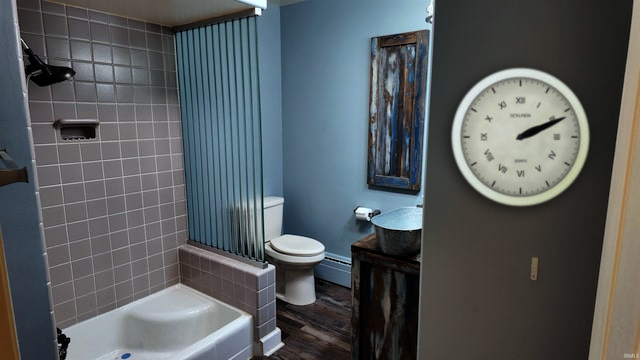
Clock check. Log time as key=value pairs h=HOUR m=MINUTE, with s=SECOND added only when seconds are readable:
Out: h=2 m=11
